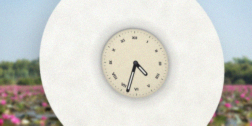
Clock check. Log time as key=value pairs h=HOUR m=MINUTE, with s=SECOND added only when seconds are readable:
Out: h=4 m=33
